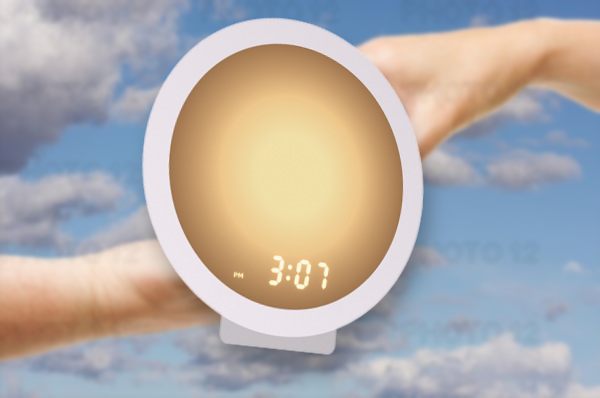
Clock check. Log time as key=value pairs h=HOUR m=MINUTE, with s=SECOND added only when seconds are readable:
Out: h=3 m=7
